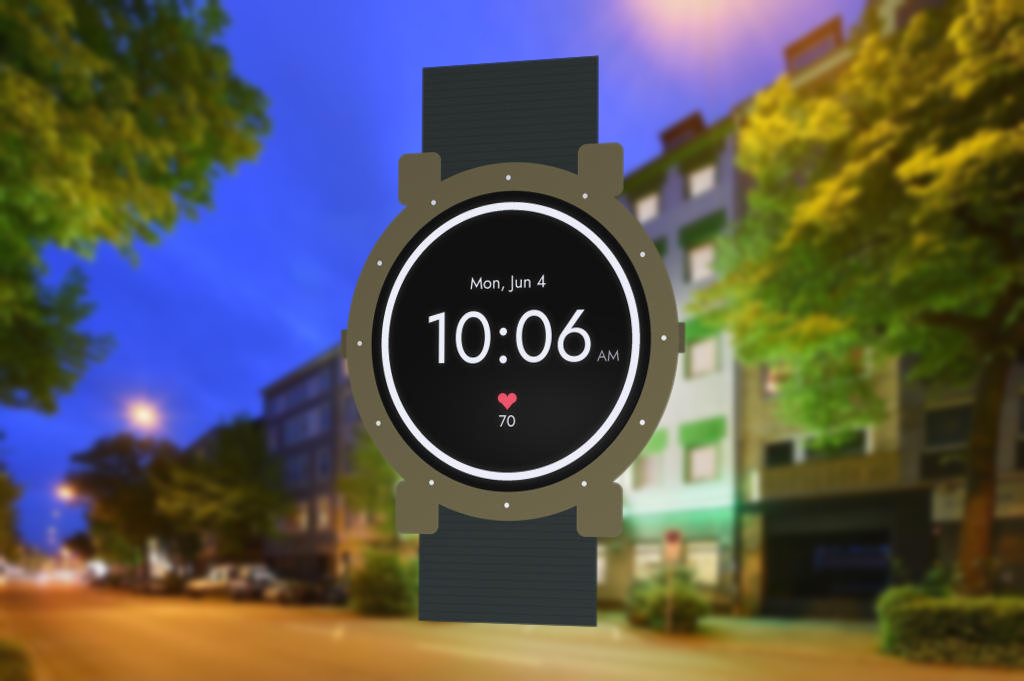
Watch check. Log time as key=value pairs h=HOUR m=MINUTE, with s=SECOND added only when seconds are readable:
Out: h=10 m=6
